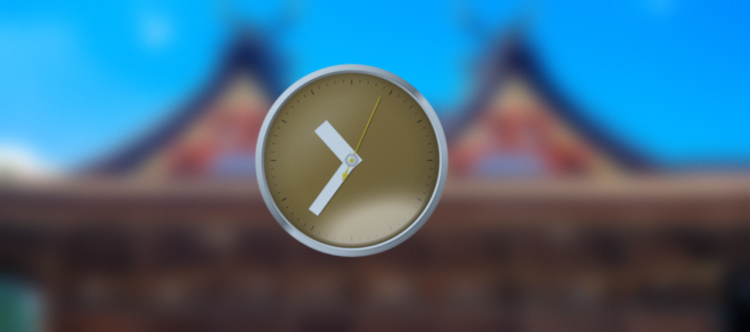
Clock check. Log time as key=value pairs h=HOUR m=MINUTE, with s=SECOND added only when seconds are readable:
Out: h=10 m=36 s=4
